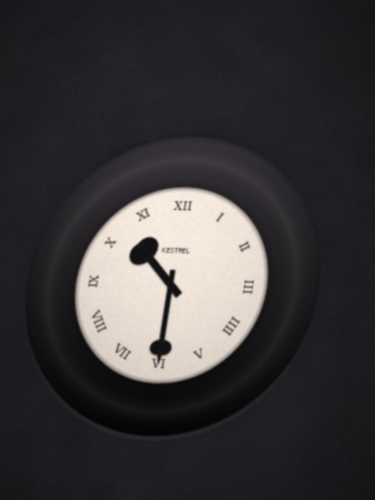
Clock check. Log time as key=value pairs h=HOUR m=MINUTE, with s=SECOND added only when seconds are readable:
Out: h=10 m=30
